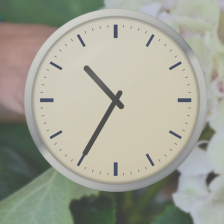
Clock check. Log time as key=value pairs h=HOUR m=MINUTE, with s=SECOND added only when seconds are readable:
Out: h=10 m=35
